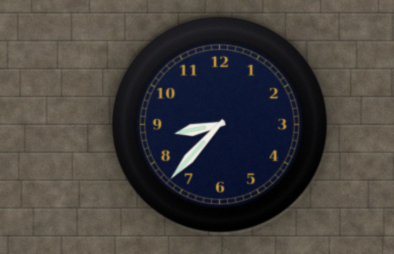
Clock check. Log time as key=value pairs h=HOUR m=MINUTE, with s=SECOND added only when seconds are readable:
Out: h=8 m=37
